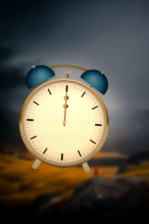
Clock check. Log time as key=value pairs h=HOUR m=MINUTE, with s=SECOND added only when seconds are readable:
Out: h=12 m=0
